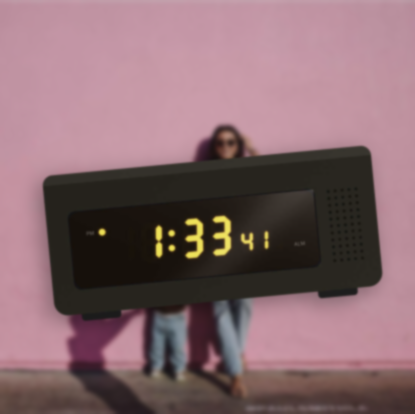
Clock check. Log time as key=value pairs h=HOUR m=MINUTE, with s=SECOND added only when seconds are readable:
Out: h=1 m=33 s=41
